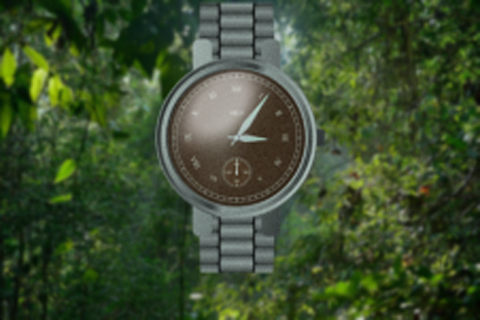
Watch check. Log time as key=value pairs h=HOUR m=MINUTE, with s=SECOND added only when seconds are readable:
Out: h=3 m=6
